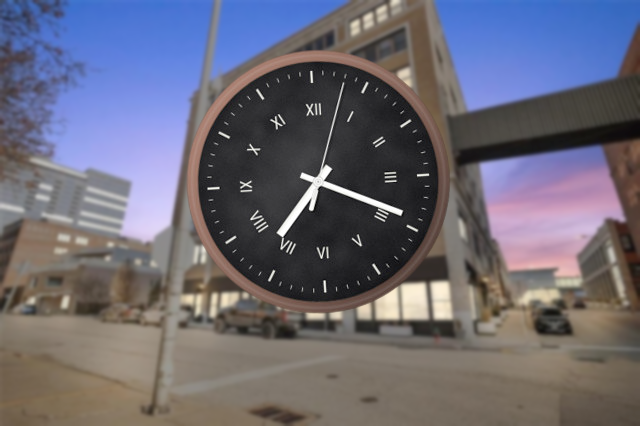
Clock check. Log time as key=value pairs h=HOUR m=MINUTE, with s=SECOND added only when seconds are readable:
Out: h=7 m=19 s=3
